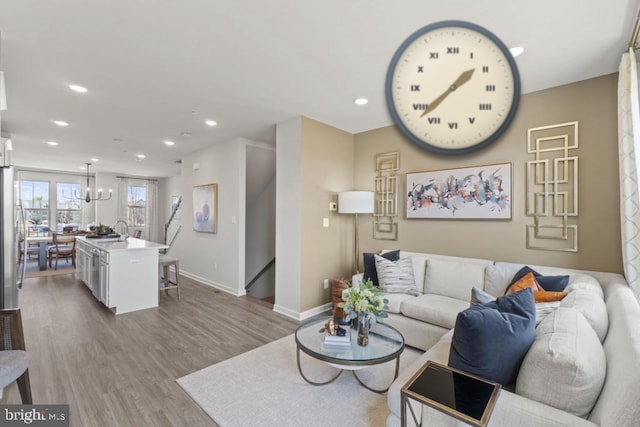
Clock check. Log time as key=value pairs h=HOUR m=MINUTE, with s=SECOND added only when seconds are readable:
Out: h=1 m=38
